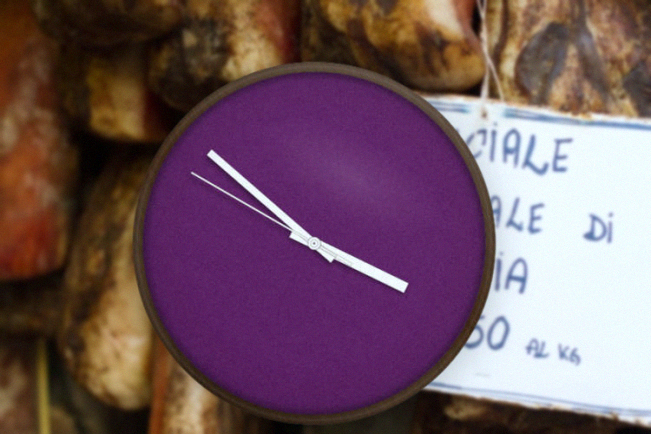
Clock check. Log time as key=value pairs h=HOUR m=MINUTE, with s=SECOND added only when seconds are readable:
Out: h=3 m=51 s=50
